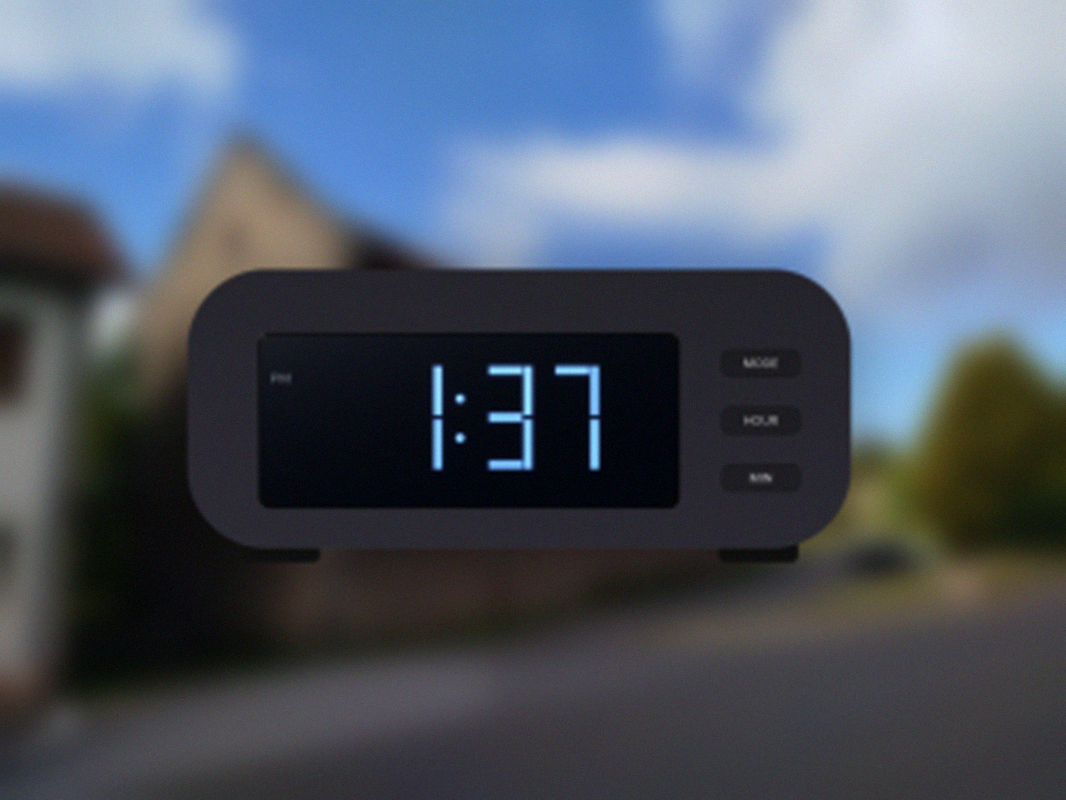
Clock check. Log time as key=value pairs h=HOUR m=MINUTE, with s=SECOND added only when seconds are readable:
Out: h=1 m=37
